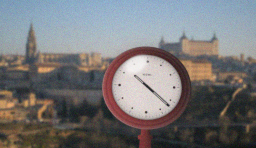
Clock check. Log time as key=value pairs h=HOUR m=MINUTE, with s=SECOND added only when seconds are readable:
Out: h=10 m=22
